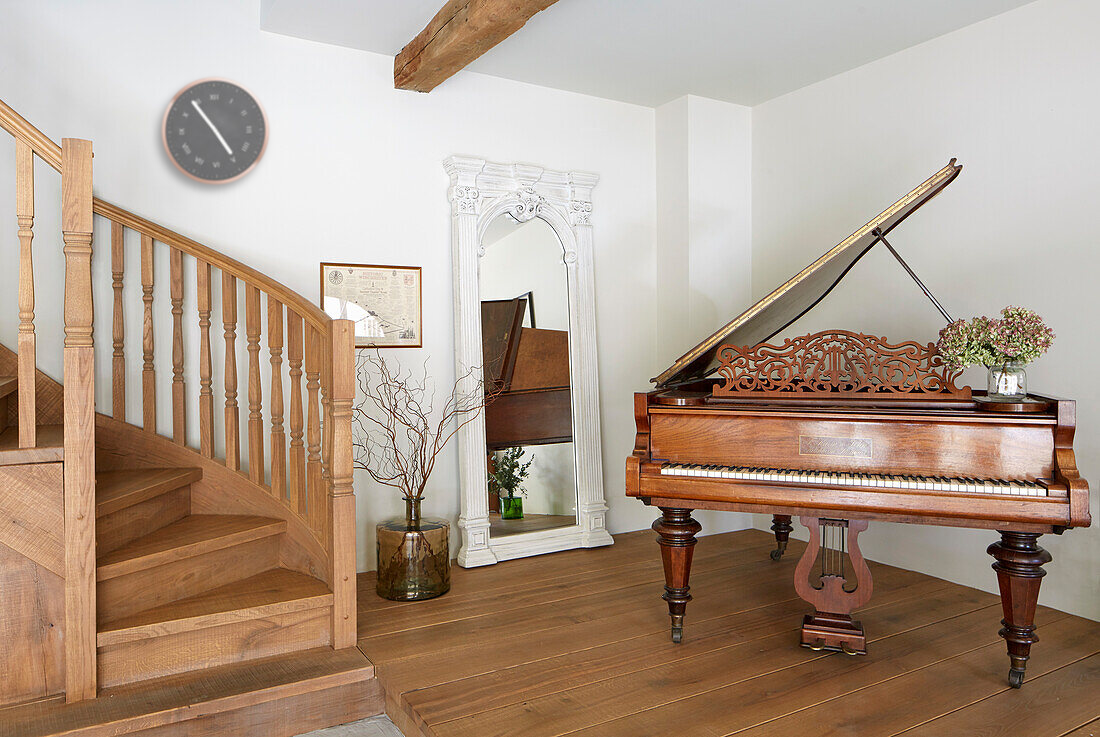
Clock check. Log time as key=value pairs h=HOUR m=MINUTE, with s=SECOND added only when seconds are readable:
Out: h=4 m=54
